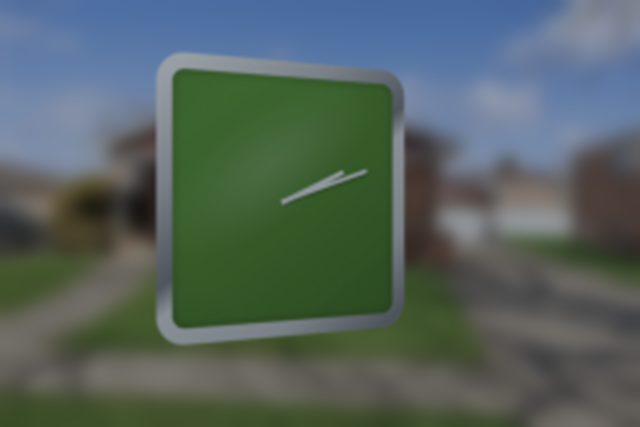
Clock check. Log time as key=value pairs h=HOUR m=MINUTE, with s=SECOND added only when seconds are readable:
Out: h=2 m=12
